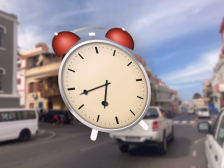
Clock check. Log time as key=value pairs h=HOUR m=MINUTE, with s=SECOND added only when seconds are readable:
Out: h=6 m=43
